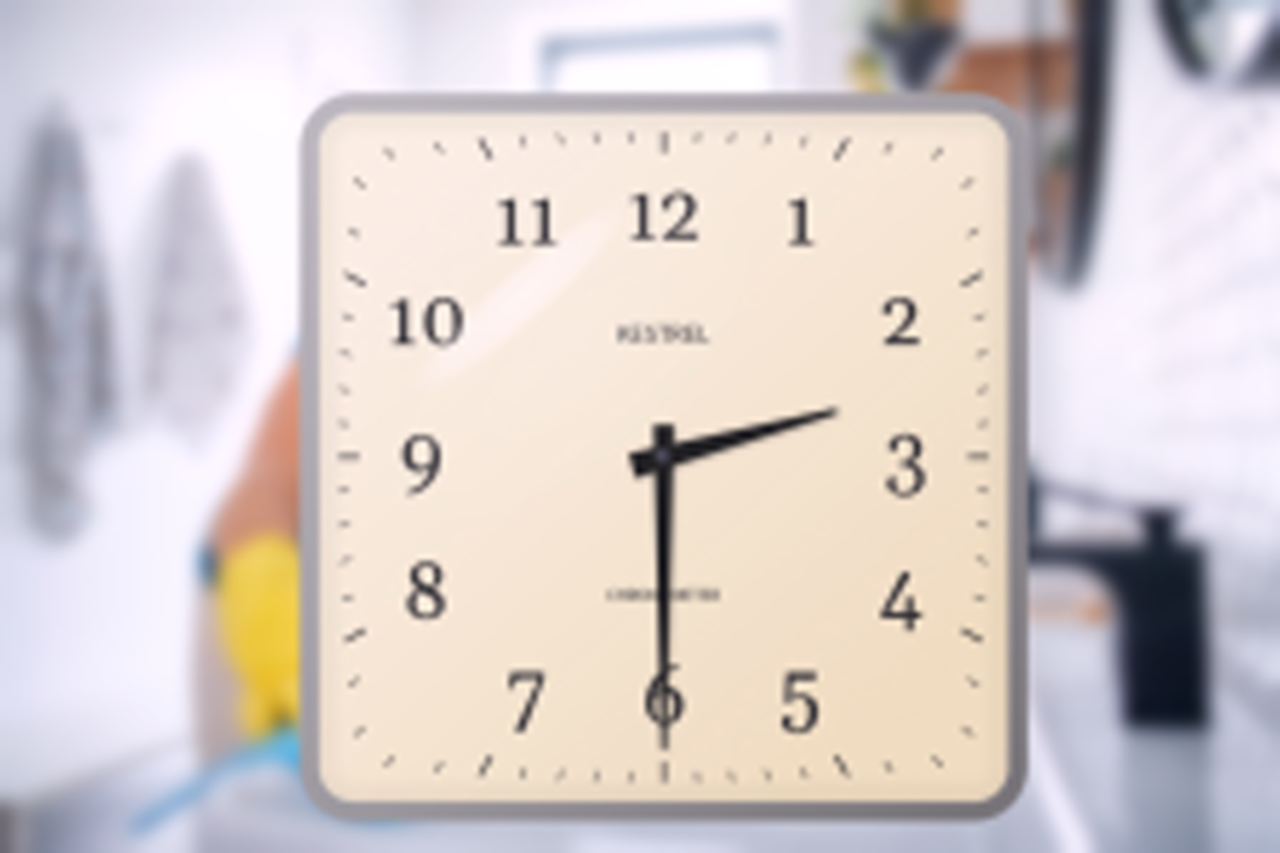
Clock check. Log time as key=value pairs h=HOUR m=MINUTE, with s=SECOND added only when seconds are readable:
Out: h=2 m=30
